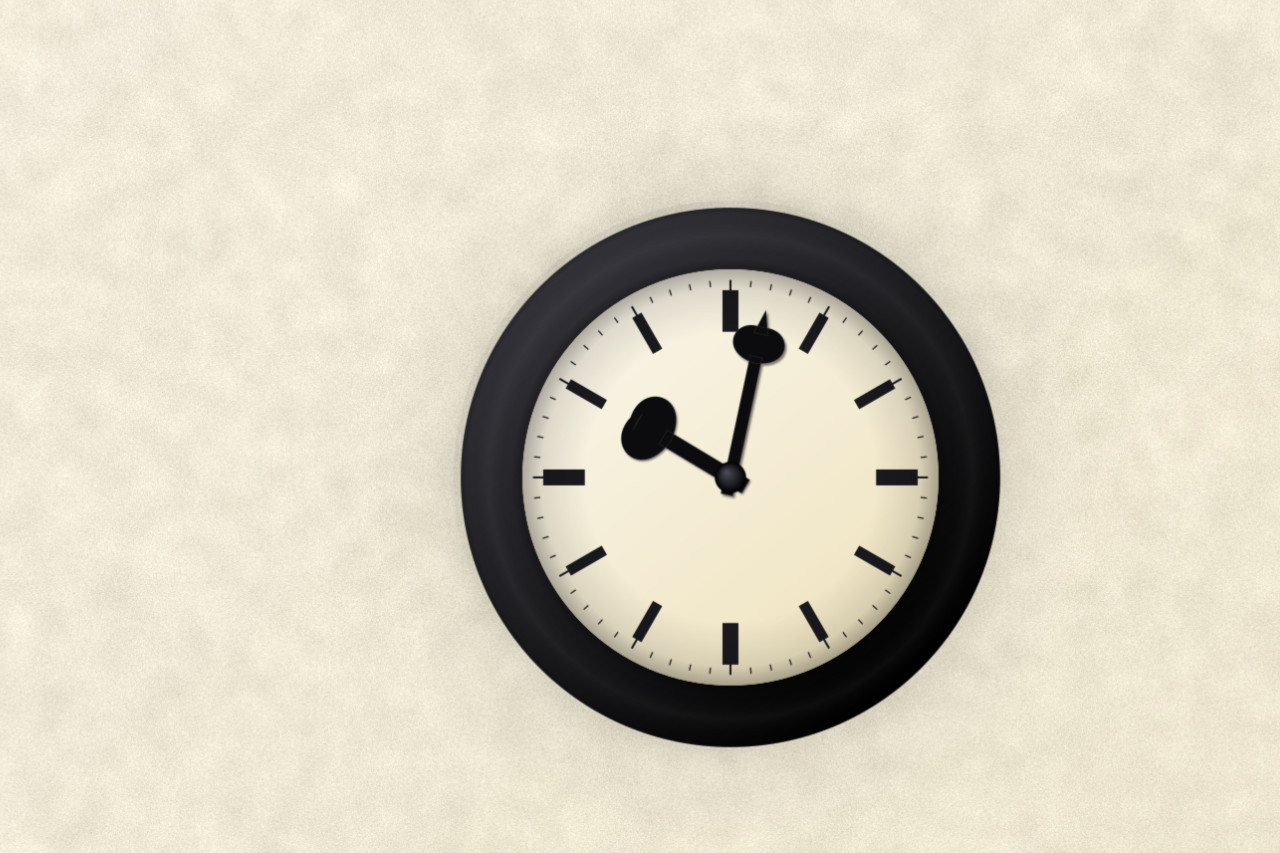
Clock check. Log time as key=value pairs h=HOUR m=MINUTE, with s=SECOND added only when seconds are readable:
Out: h=10 m=2
